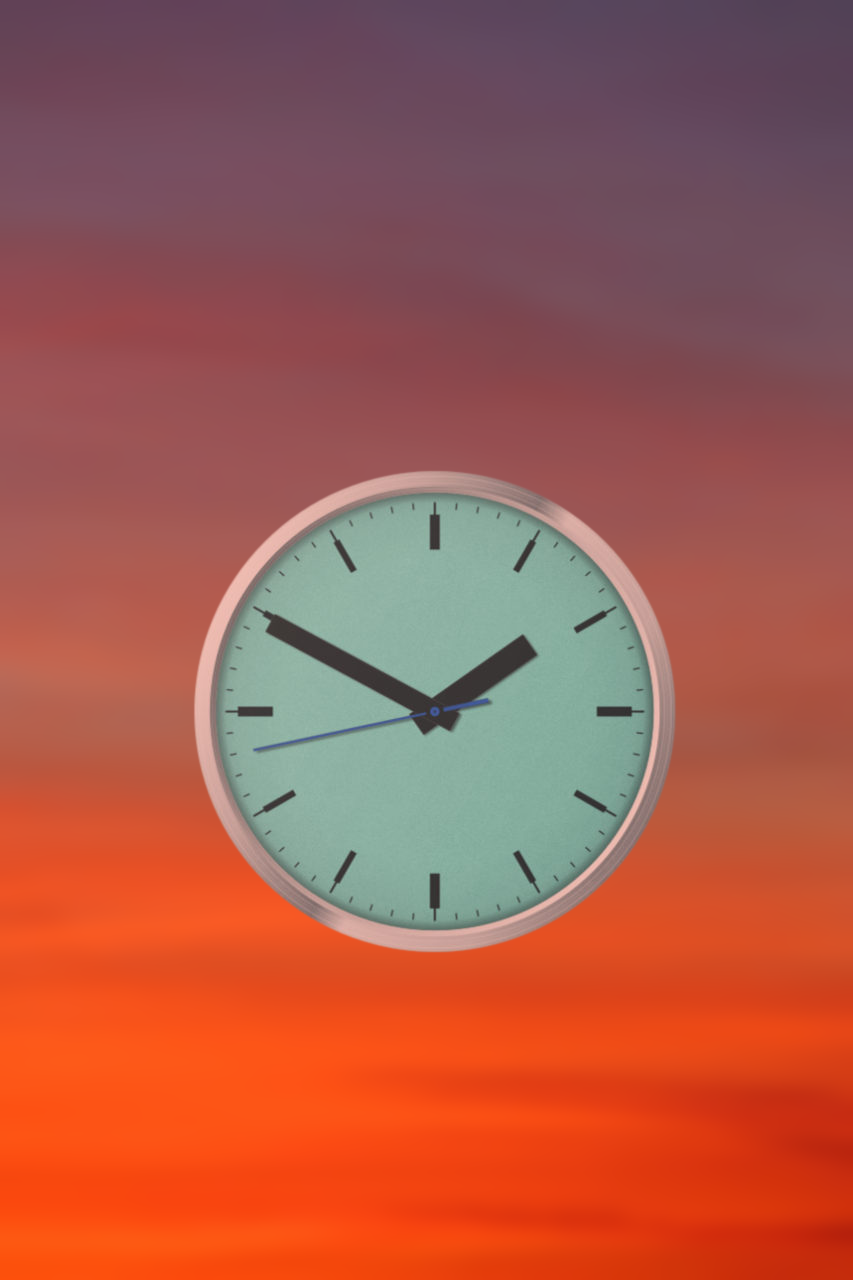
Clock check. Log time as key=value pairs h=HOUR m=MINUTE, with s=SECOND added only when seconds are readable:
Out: h=1 m=49 s=43
